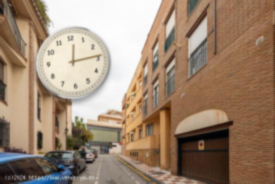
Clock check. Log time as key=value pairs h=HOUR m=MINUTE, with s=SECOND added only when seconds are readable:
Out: h=12 m=14
